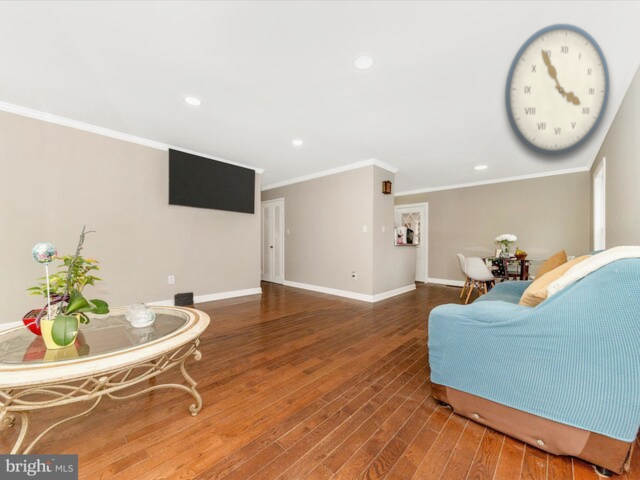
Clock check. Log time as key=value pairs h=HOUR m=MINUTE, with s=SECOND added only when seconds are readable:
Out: h=3 m=54
